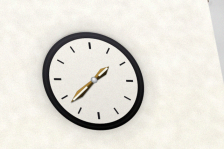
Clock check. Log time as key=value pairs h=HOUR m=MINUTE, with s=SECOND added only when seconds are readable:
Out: h=1 m=38
